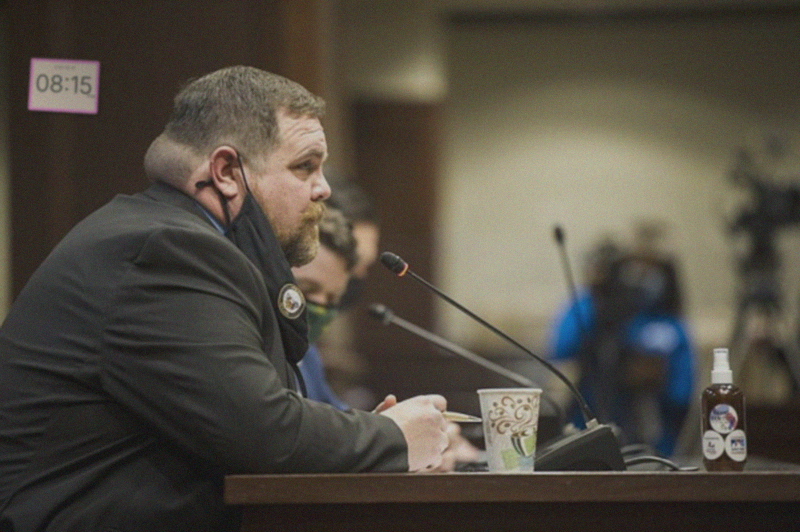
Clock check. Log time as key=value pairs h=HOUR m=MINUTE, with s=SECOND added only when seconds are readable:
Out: h=8 m=15
